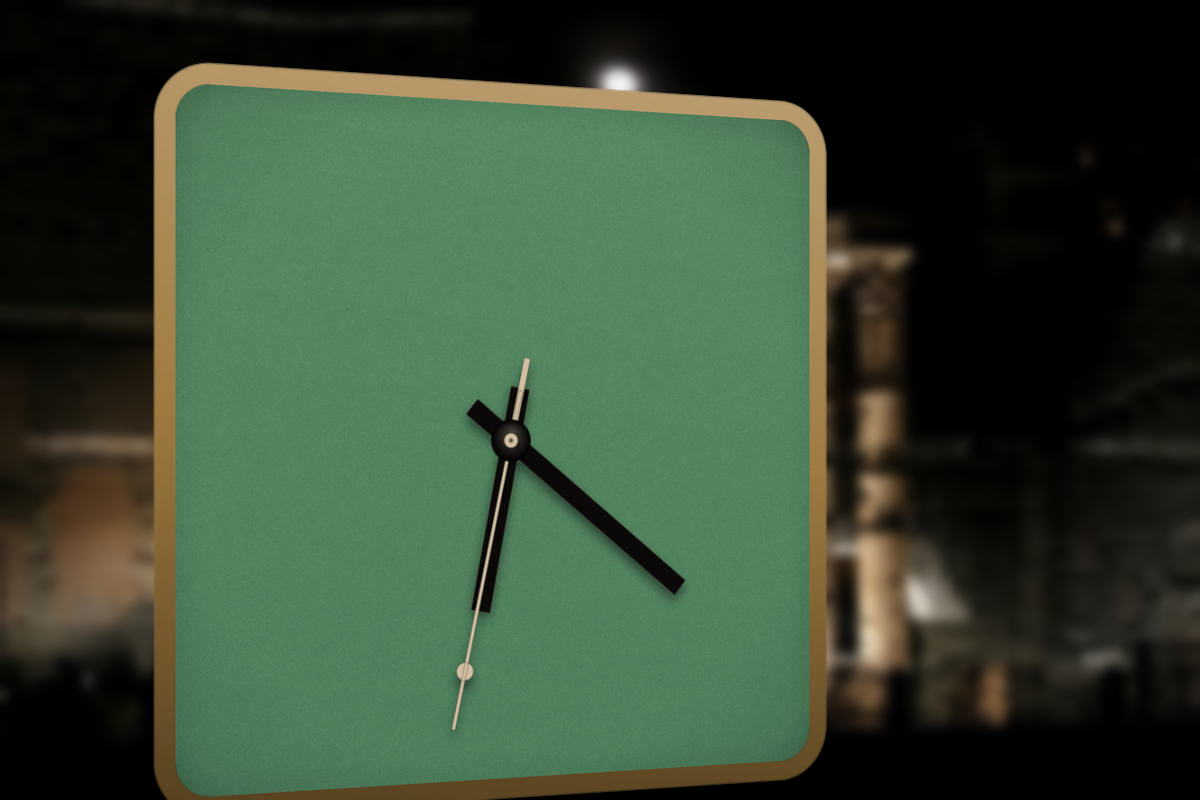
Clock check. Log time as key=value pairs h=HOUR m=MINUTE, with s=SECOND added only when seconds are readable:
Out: h=6 m=21 s=32
